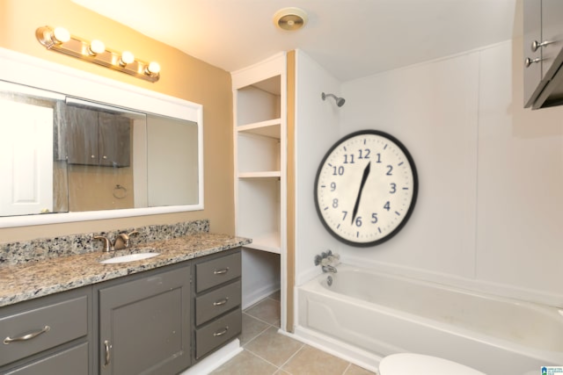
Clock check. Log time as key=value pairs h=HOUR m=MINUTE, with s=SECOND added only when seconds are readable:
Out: h=12 m=32
